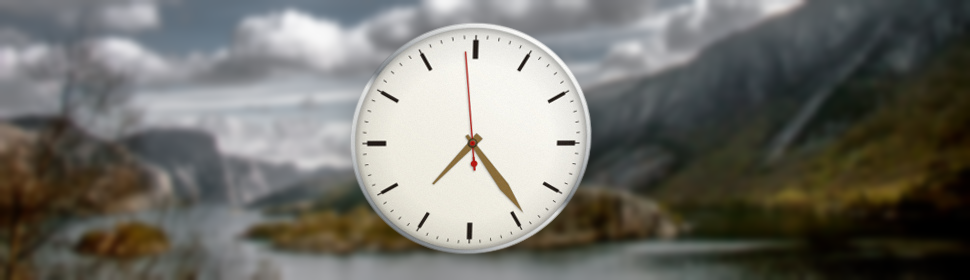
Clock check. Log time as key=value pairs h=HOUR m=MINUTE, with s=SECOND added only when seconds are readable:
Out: h=7 m=23 s=59
